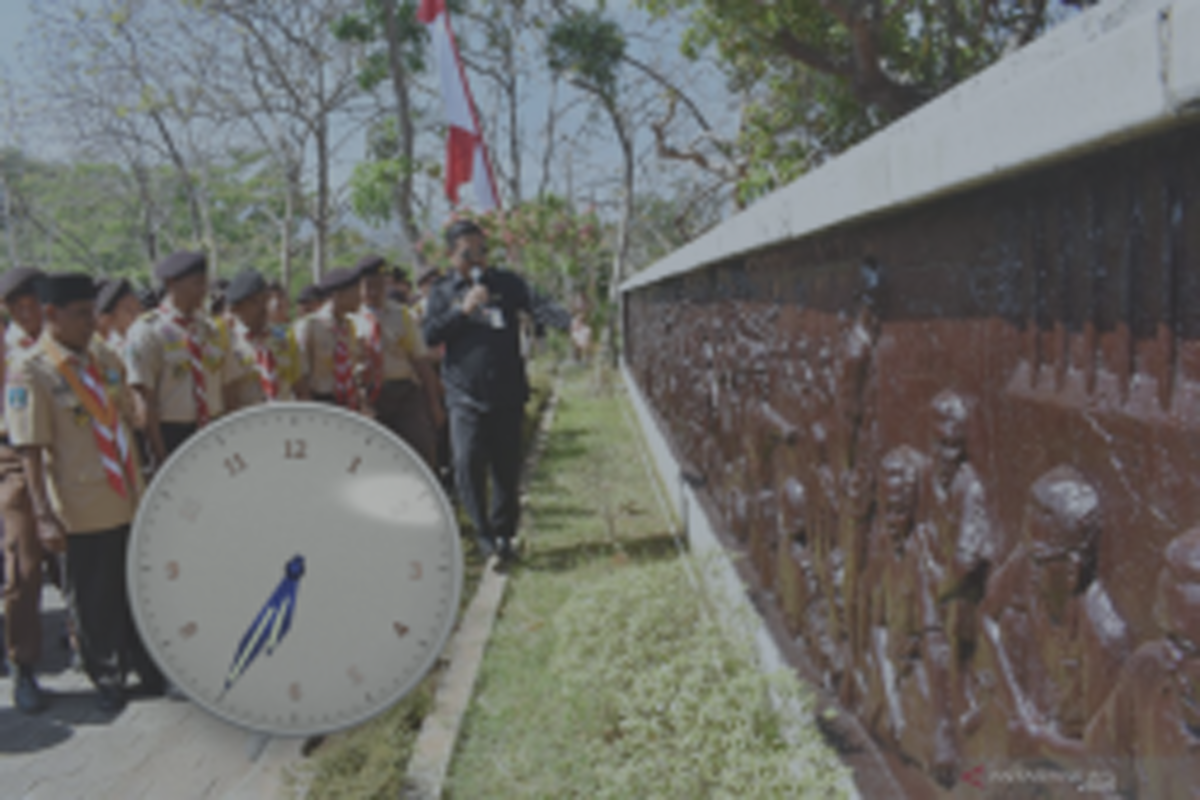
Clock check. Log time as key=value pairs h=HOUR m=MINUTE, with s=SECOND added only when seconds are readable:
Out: h=6 m=35
